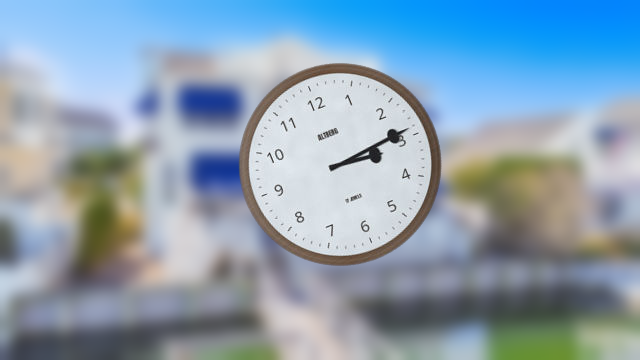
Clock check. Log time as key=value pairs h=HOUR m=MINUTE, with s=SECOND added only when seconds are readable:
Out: h=3 m=14
